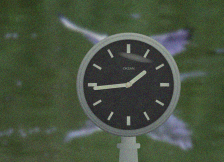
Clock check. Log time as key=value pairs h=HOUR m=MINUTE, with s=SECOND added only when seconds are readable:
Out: h=1 m=44
